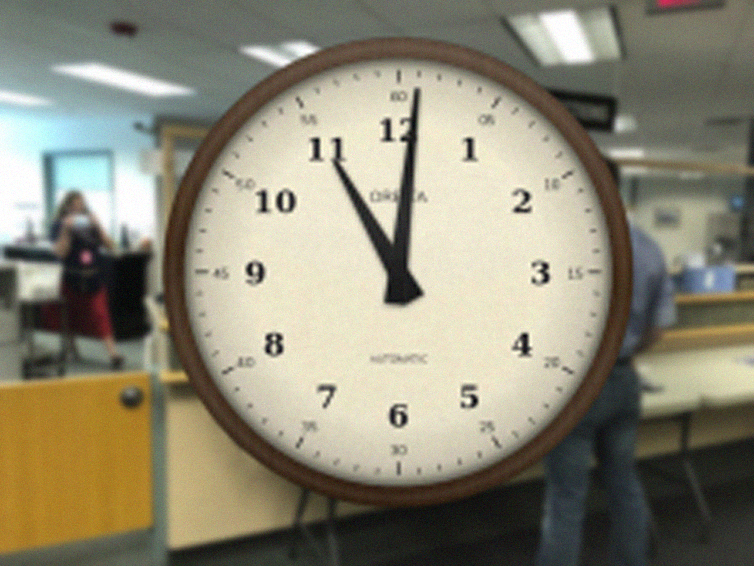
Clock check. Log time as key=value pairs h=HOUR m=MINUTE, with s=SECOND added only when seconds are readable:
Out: h=11 m=1
